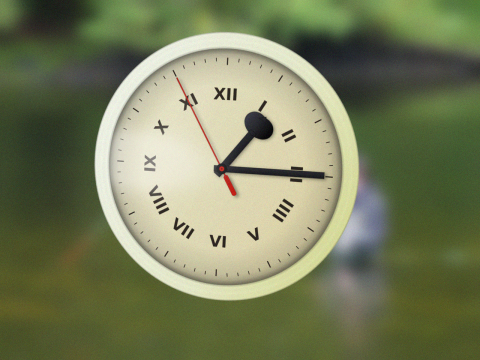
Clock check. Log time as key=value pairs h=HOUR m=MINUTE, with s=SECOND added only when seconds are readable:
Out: h=1 m=14 s=55
